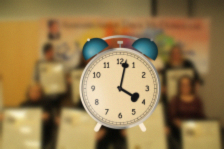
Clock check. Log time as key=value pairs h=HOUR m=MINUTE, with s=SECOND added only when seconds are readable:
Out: h=4 m=2
